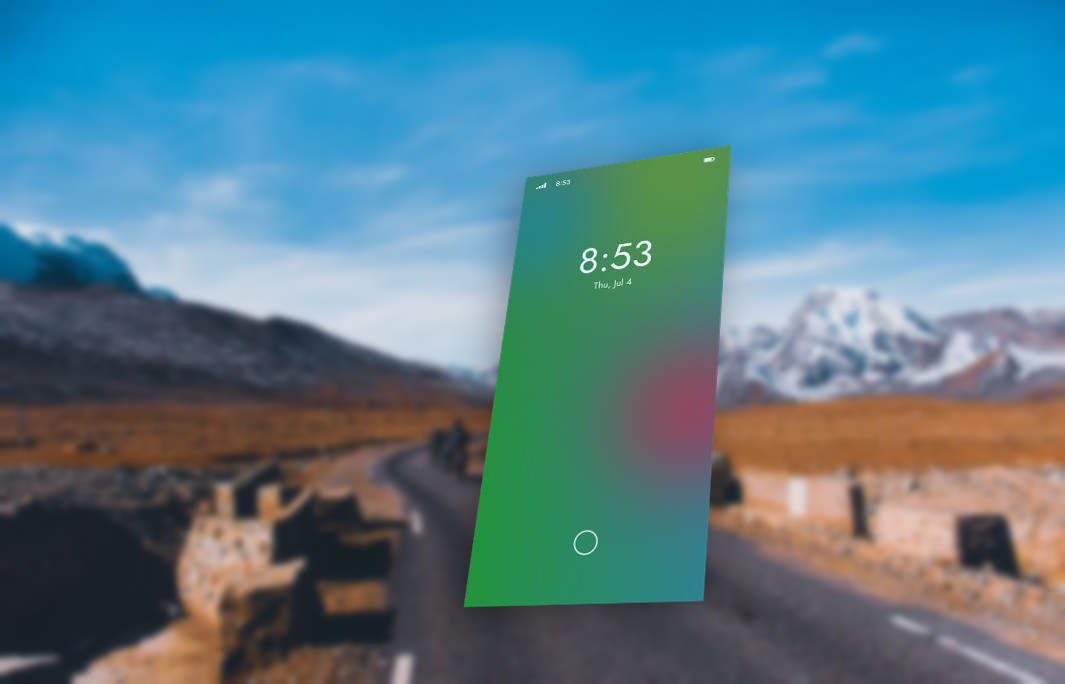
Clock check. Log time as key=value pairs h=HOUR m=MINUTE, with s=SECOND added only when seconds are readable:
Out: h=8 m=53
